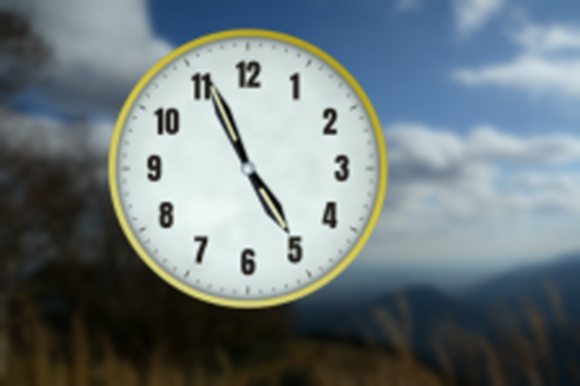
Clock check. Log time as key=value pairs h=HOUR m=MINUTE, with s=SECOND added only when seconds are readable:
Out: h=4 m=56
